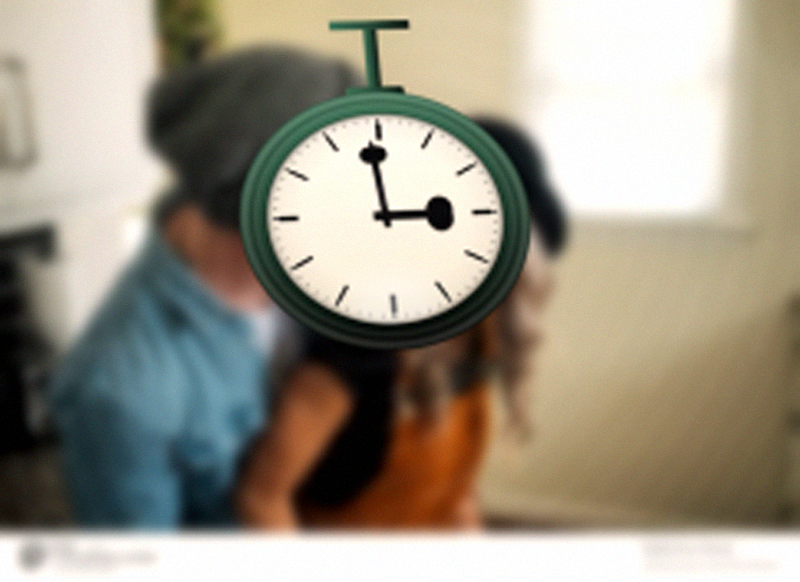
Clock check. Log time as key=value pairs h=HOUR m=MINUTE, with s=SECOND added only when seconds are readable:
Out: h=2 m=59
